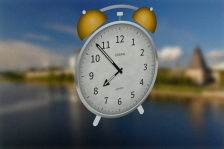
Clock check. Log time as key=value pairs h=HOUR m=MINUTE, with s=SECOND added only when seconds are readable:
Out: h=7 m=53
